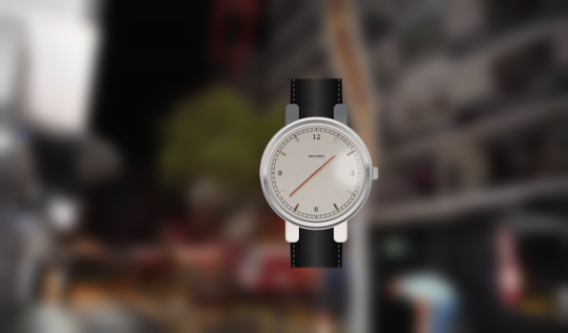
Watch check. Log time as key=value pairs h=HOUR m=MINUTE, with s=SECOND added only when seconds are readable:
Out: h=1 m=38
